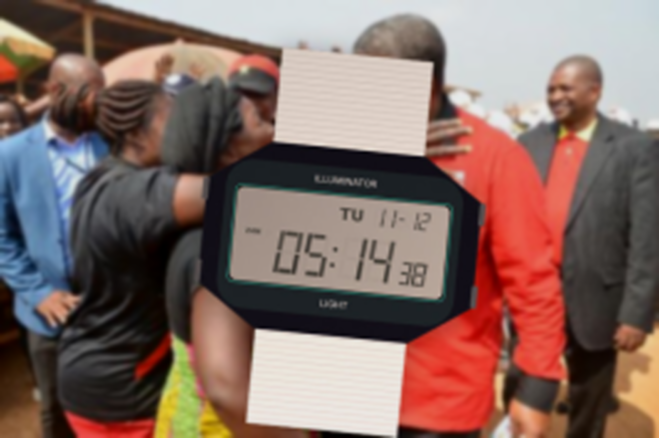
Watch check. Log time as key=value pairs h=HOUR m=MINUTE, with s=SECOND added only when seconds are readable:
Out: h=5 m=14 s=38
